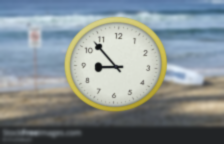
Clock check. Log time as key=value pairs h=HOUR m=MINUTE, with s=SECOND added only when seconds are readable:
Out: h=8 m=53
